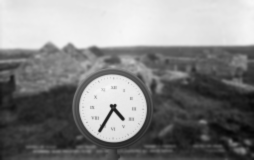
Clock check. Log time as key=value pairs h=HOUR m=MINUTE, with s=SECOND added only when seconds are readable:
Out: h=4 m=35
